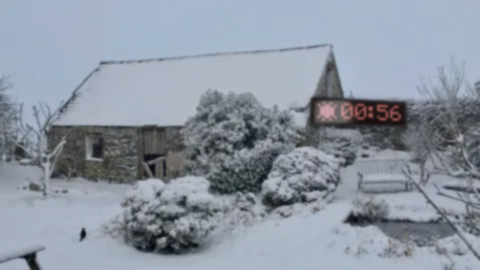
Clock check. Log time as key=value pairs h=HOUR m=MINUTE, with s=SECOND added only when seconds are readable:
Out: h=0 m=56
